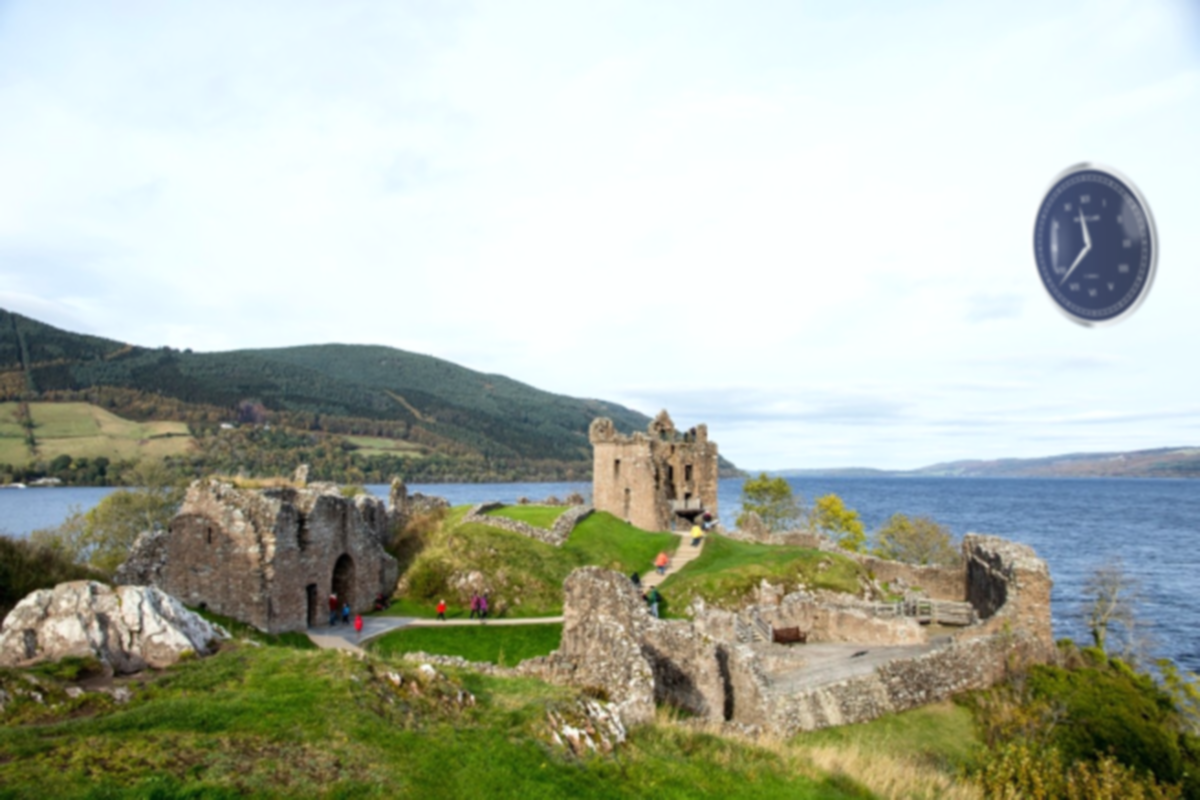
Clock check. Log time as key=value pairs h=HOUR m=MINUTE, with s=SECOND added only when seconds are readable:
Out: h=11 m=38
